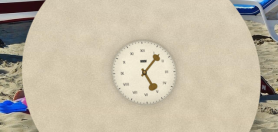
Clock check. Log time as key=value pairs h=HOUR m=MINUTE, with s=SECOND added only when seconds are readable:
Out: h=5 m=7
